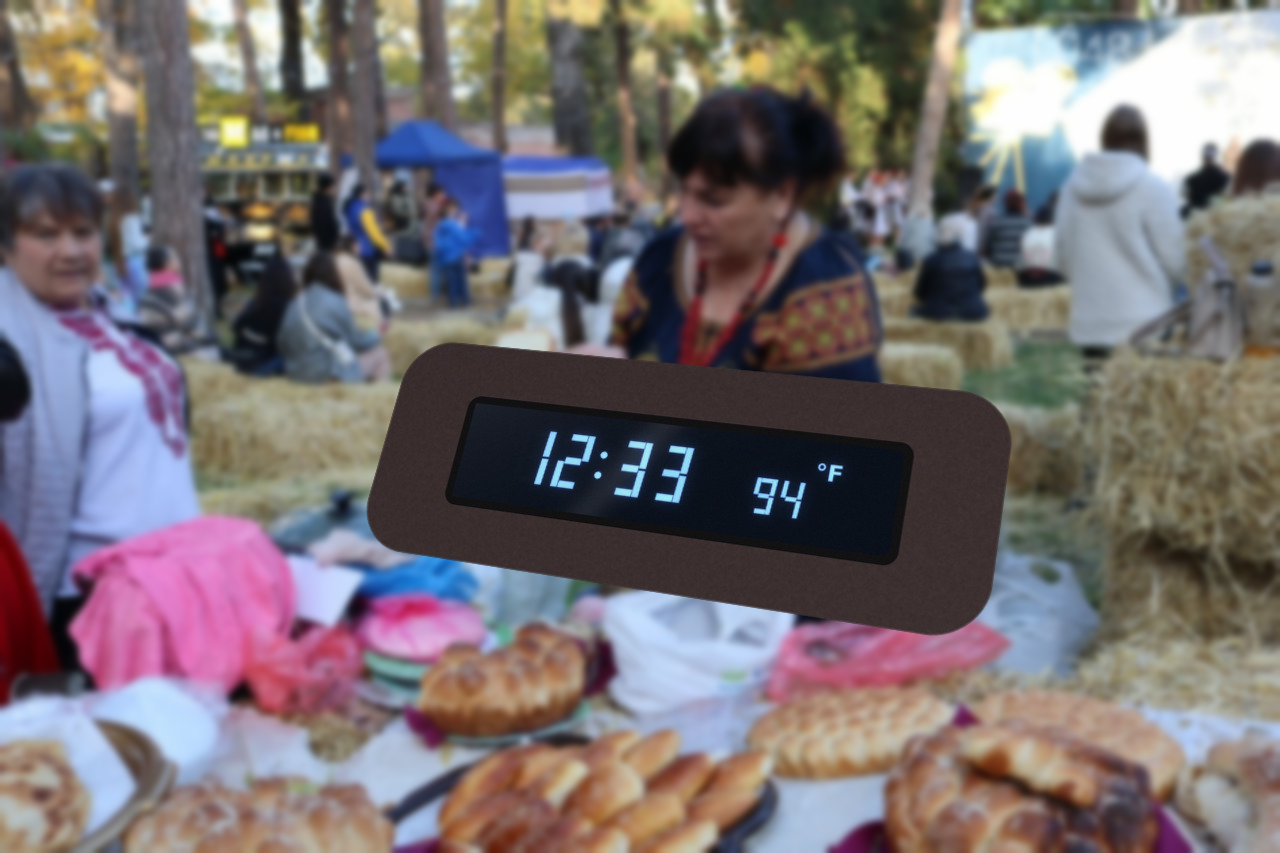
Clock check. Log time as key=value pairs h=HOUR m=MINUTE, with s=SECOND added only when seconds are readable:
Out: h=12 m=33
